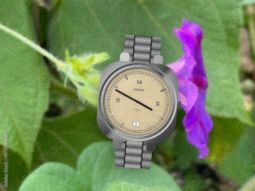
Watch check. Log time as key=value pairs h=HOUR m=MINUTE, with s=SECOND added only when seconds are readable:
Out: h=3 m=49
